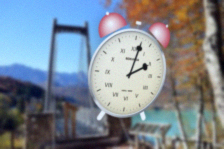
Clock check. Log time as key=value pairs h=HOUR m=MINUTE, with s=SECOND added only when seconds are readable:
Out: h=2 m=2
